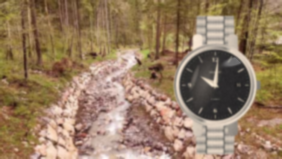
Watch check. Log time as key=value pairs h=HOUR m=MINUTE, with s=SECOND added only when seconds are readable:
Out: h=10 m=1
